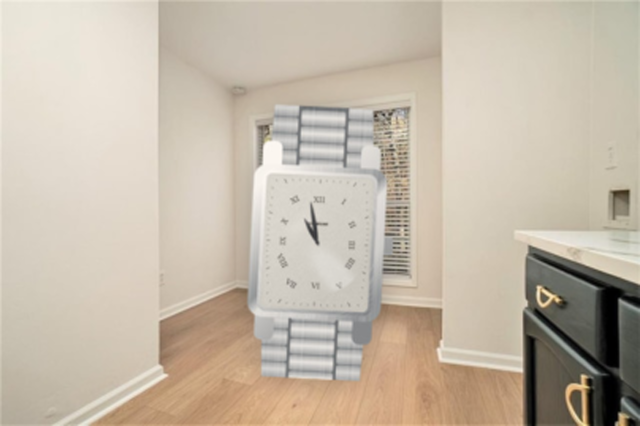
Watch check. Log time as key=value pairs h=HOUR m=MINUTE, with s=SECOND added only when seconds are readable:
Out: h=10 m=58
